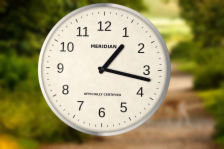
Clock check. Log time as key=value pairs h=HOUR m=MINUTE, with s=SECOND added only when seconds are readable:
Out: h=1 m=17
